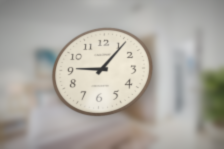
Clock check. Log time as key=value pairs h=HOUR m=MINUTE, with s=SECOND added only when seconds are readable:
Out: h=9 m=6
